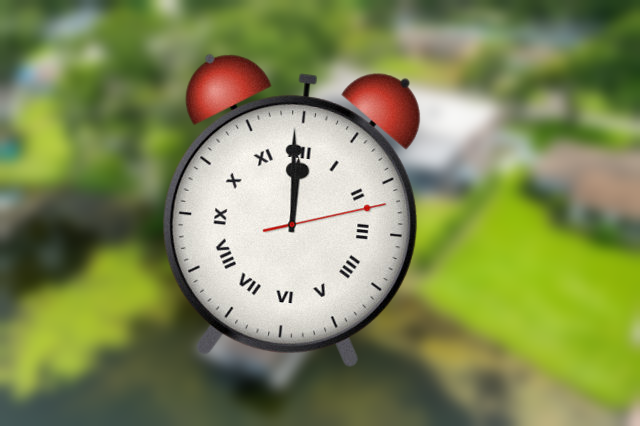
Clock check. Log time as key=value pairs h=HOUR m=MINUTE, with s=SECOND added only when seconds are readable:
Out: h=11 m=59 s=12
